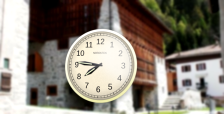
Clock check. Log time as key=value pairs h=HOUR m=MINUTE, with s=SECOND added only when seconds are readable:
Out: h=7 m=46
